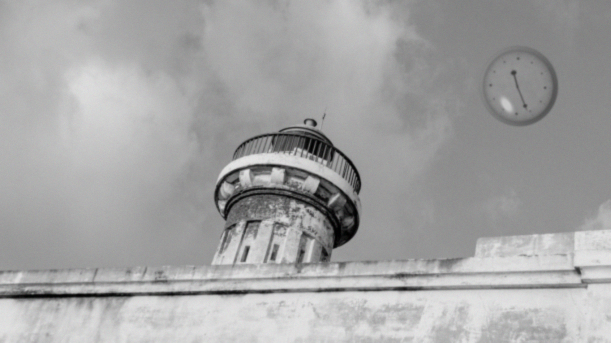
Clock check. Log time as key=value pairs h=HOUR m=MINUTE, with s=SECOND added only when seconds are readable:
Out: h=11 m=26
